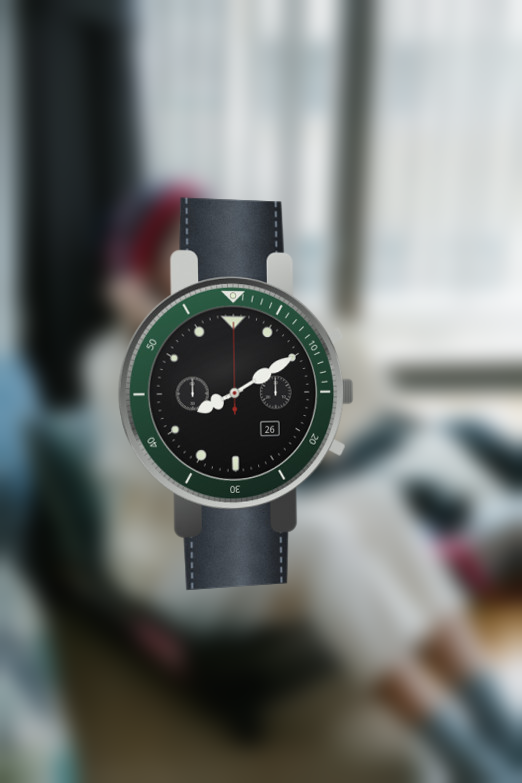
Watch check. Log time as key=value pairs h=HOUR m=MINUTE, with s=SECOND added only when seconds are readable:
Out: h=8 m=10
